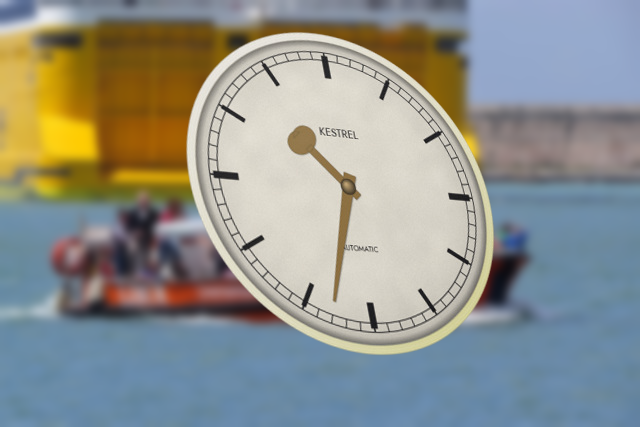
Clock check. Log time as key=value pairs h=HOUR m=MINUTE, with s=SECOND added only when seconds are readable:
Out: h=10 m=33
